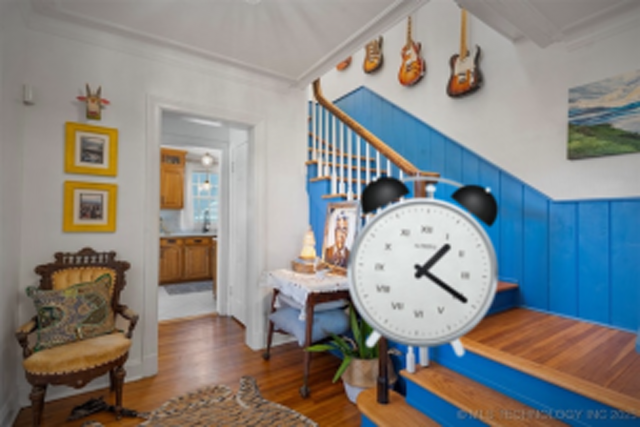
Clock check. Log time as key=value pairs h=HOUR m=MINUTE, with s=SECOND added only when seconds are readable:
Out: h=1 m=20
